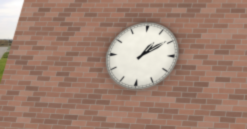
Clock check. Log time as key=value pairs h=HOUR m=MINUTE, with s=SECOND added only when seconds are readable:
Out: h=1 m=9
